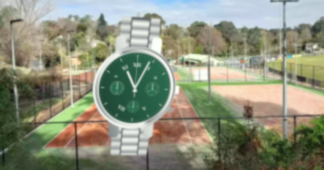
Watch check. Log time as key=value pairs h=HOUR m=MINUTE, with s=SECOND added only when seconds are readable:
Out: h=11 m=4
